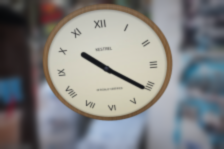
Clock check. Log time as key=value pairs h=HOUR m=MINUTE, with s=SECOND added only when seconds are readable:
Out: h=10 m=21
